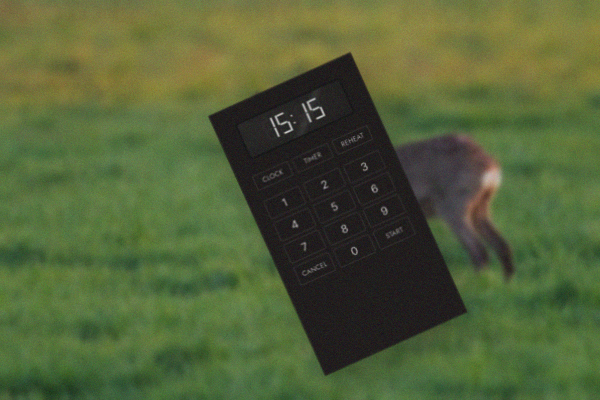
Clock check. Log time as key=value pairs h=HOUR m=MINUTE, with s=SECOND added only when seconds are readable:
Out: h=15 m=15
